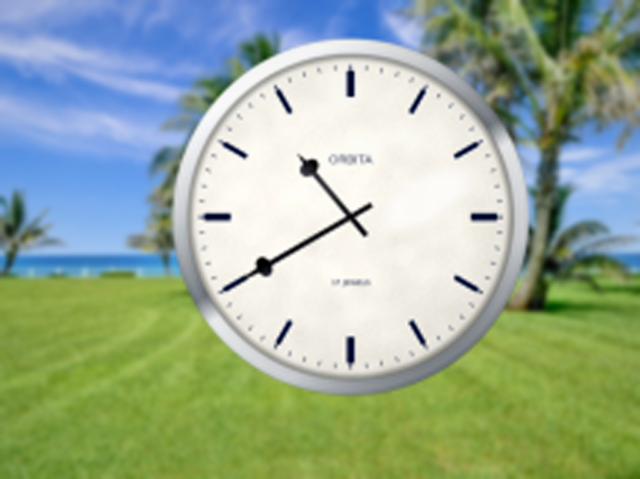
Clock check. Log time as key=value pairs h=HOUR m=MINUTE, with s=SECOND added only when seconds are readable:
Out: h=10 m=40
